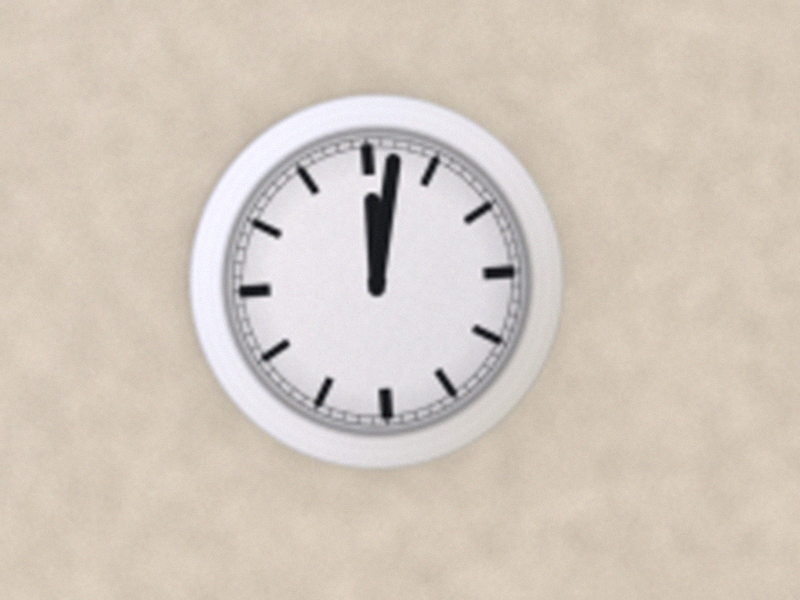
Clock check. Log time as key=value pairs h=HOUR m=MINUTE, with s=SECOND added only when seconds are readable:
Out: h=12 m=2
